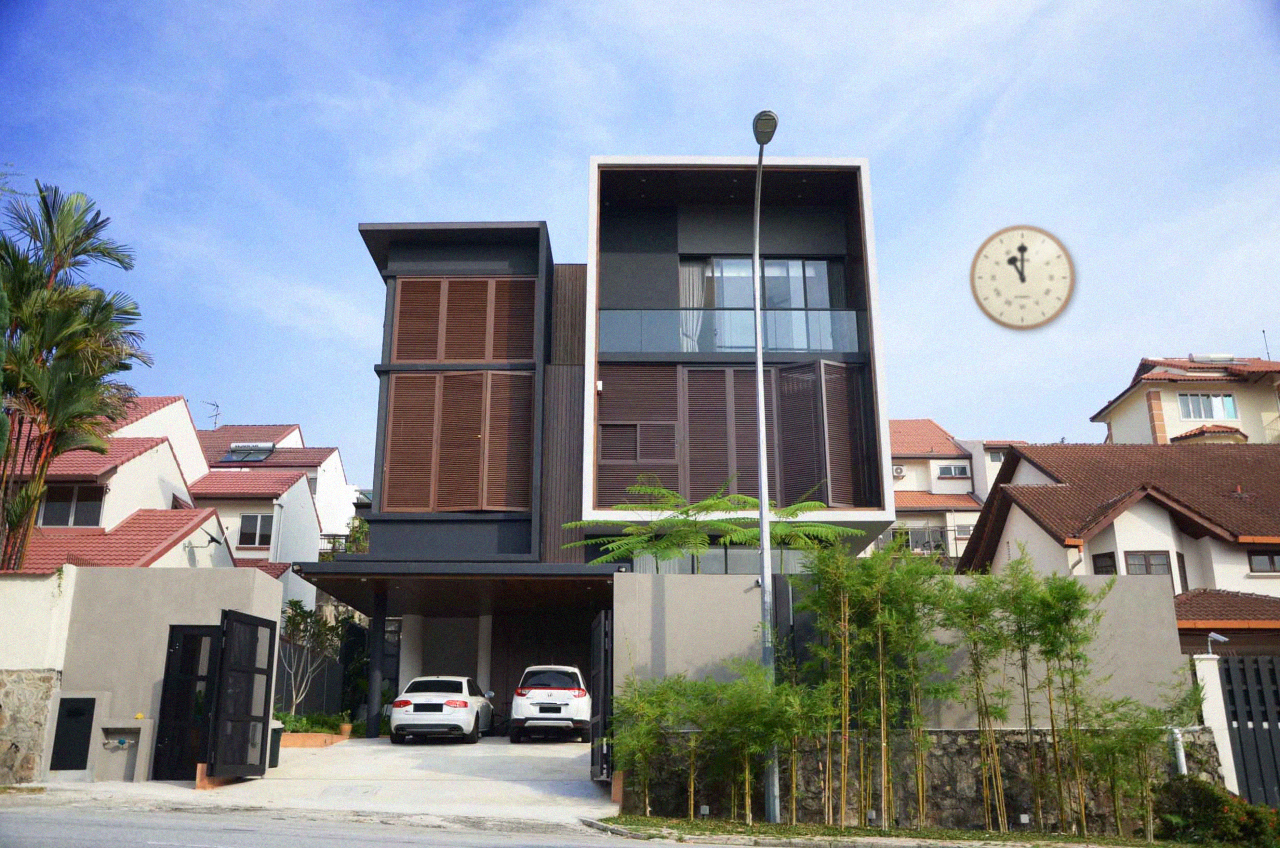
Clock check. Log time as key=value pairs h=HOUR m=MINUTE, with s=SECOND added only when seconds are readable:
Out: h=11 m=0
